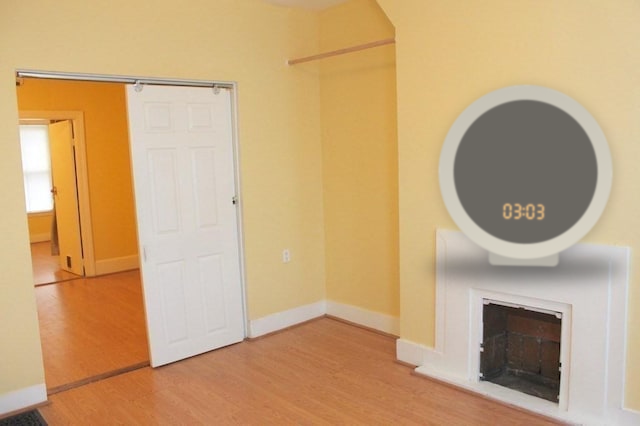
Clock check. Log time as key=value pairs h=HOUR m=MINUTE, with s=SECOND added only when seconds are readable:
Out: h=3 m=3
